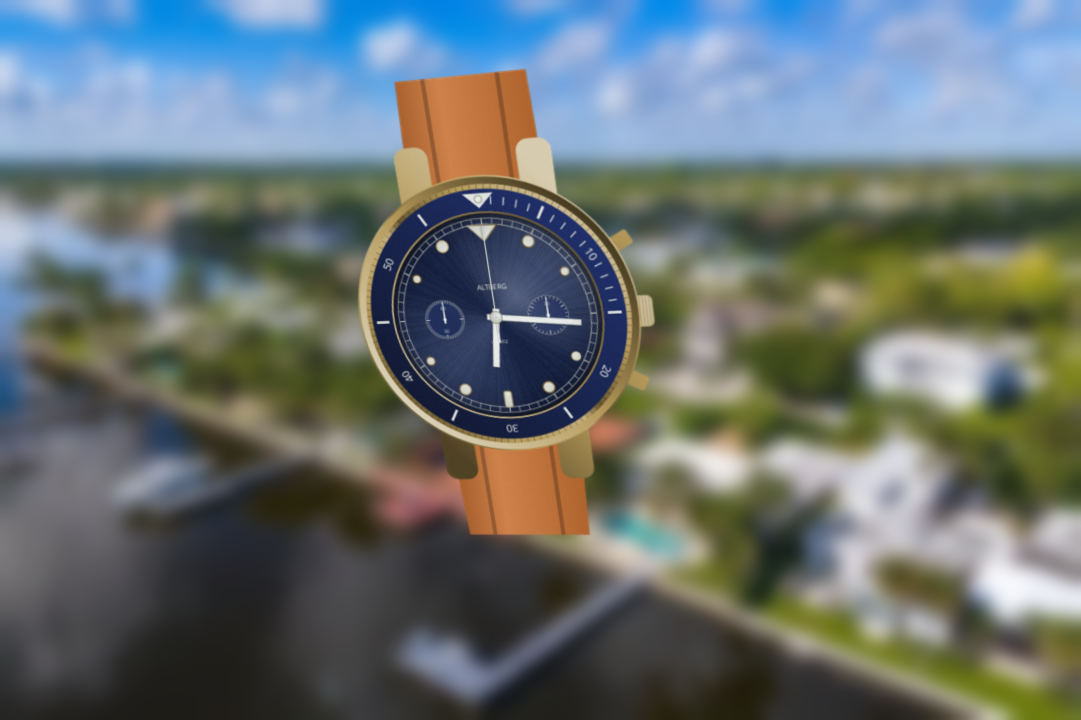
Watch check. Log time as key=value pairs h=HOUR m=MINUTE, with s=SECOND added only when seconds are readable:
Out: h=6 m=16
